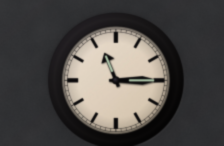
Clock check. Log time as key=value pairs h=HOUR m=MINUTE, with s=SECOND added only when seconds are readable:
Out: h=11 m=15
